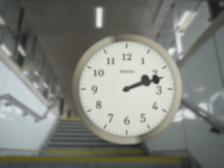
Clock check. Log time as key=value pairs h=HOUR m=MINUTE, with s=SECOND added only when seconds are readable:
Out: h=2 m=12
